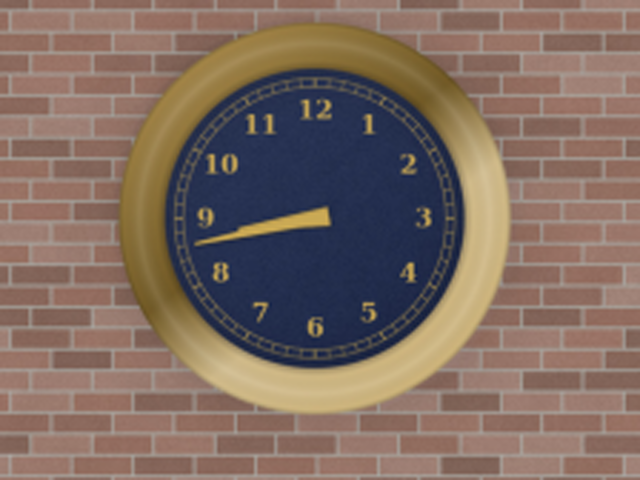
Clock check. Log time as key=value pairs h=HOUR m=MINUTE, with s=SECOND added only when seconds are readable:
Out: h=8 m=43
